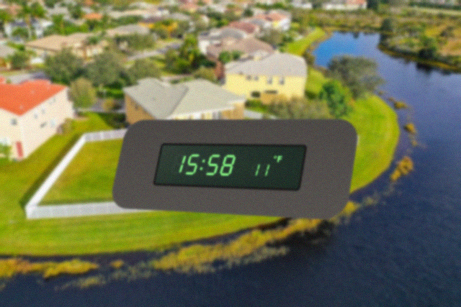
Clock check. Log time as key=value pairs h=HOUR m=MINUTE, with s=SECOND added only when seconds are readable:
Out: h=15 m=58
